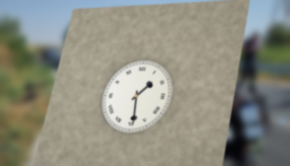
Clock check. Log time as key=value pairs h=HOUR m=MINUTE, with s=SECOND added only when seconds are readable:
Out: h=1 m=29
